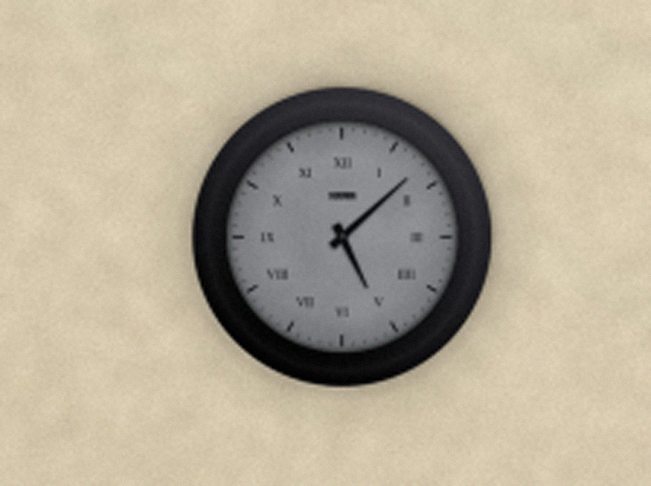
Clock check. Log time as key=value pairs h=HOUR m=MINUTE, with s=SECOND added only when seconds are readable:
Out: h=5 m=8
